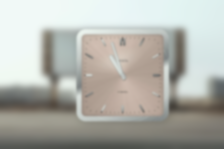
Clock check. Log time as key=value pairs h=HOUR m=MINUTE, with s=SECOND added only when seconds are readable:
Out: h=10 m=57
